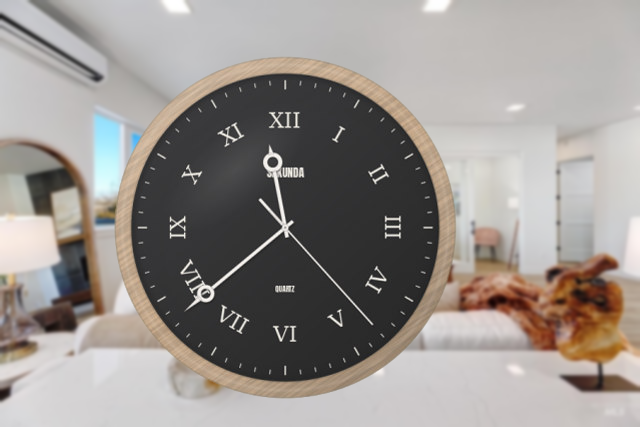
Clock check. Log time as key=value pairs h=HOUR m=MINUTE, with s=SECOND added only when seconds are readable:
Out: h=11 m=38 s=23
